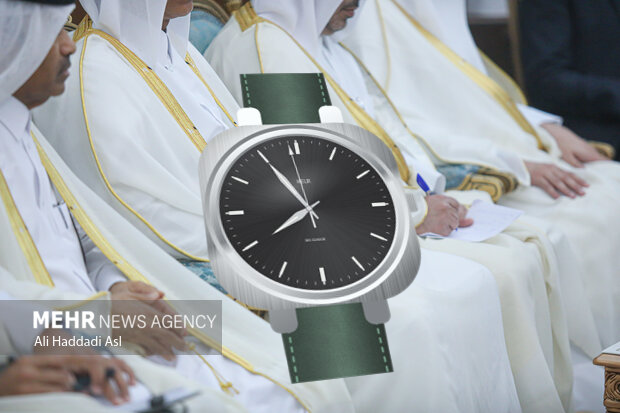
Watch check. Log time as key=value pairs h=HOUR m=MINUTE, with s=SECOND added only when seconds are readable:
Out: h=7 m=54 s=59
